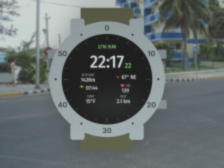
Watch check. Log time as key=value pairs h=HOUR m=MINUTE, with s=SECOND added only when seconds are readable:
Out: h=22 m=17
